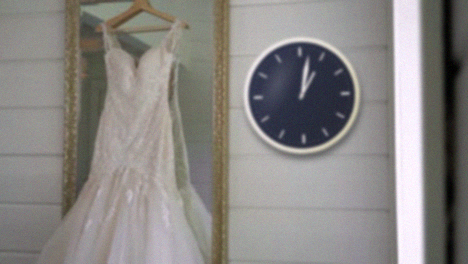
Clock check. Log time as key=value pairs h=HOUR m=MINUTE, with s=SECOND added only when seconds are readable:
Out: h=1 m=2
